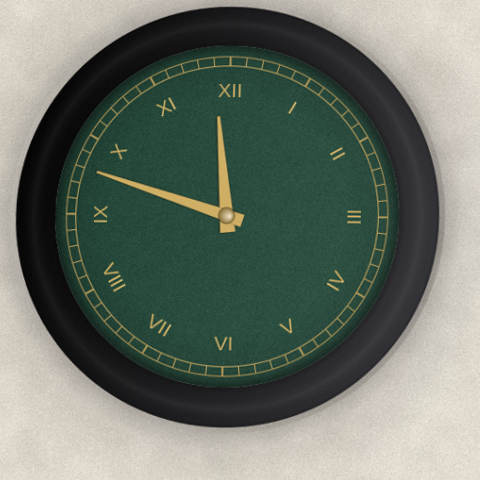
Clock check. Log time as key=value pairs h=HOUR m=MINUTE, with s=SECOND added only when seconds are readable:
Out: h=11 m=48
